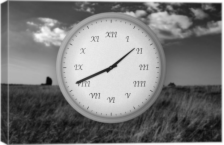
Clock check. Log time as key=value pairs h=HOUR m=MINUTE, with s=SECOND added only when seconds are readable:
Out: h=1 m=41
